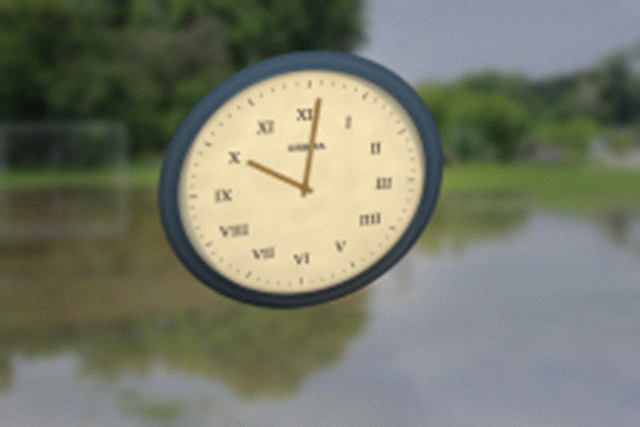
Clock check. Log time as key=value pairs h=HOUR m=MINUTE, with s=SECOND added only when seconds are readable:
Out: h=10 m=1
